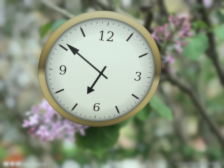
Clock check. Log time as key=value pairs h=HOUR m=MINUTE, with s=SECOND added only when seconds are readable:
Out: h=6 m=51
